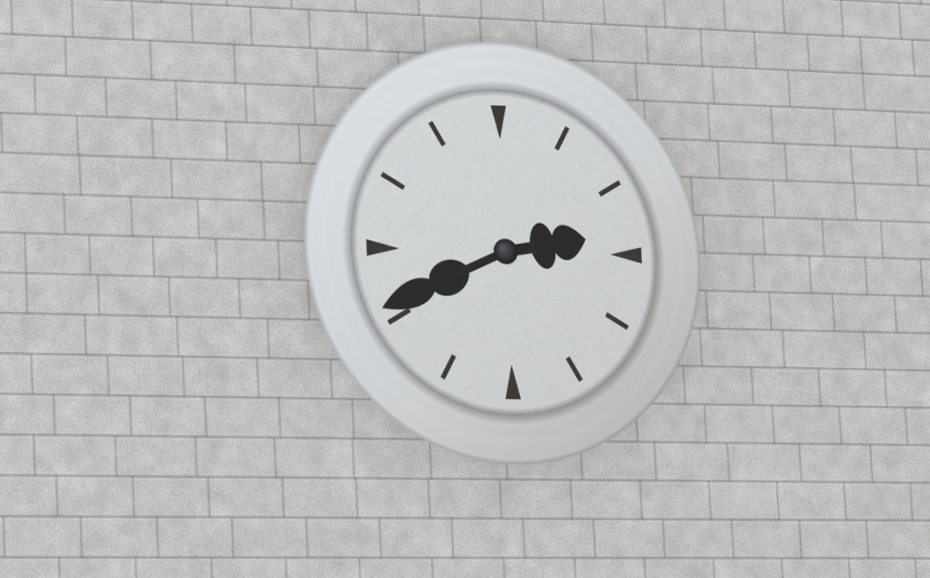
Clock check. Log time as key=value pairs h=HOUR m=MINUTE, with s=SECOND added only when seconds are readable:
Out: h=2 m=41
